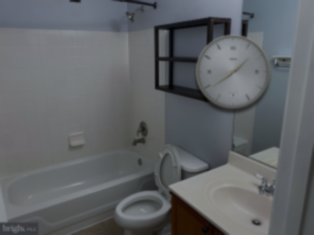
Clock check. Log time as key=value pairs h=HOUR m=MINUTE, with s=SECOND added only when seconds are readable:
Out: h=1 m=39
